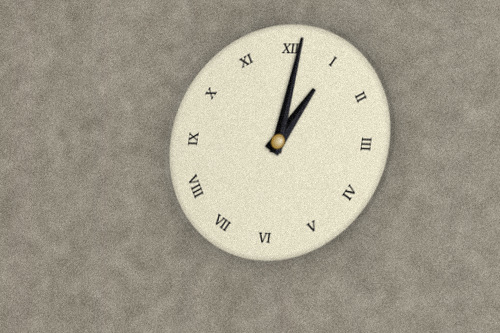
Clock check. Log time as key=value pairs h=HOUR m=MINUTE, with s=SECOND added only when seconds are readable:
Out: h=1 m=1
